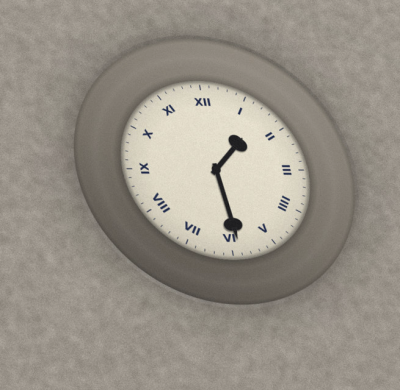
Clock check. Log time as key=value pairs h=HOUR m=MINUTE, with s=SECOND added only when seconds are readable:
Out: h=1 m=29
